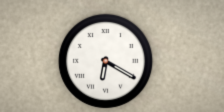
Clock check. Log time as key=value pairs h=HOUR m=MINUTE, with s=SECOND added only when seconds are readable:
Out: h=6 m=20
